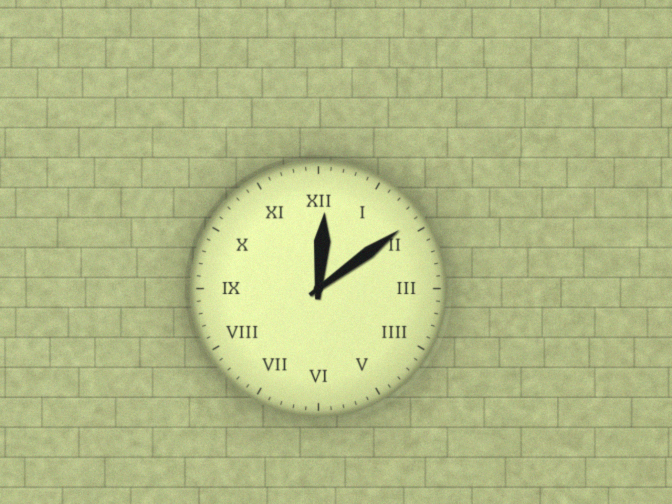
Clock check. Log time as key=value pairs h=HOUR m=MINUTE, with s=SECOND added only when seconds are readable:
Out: h=12 m=9
